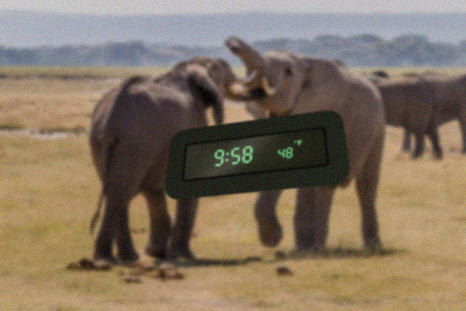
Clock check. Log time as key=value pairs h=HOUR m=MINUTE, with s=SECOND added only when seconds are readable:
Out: h=9 m=58
